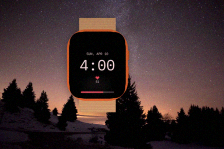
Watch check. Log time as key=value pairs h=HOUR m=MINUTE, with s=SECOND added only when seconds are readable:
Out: h=4 m=0
